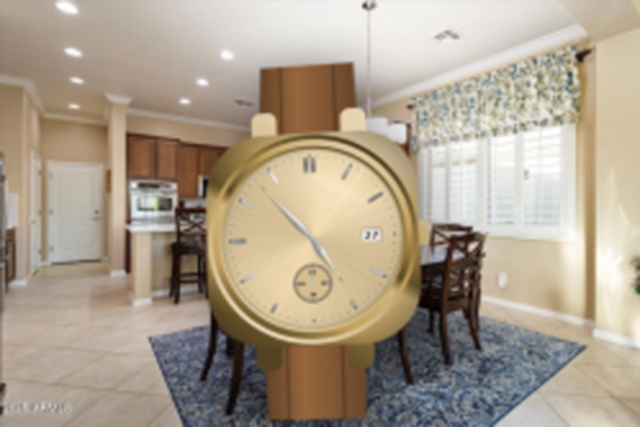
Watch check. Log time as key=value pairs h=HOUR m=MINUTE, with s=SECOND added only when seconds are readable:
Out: h=4 m=53
